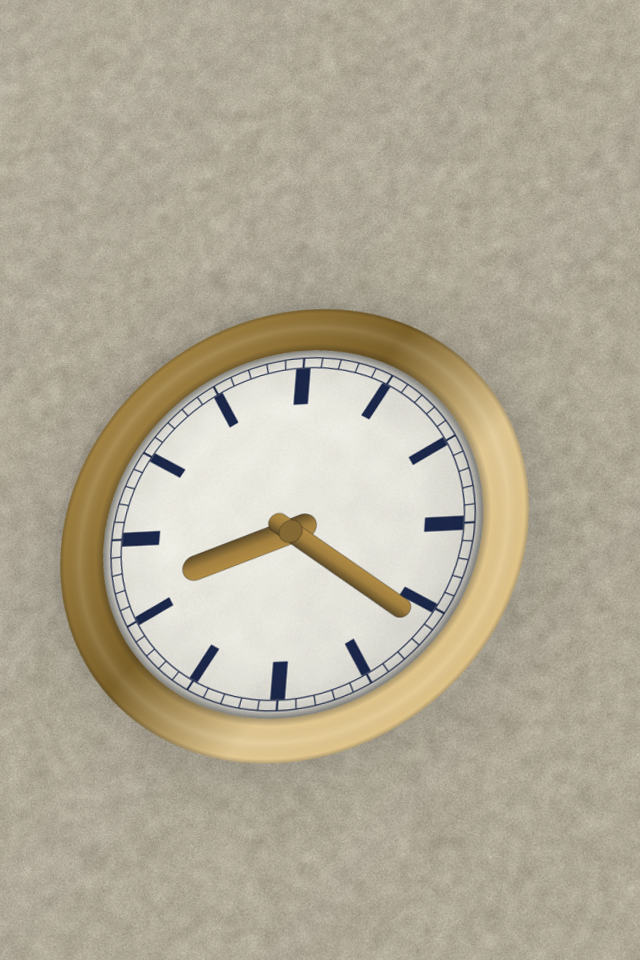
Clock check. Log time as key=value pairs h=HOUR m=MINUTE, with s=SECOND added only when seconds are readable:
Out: h=8 m=21
